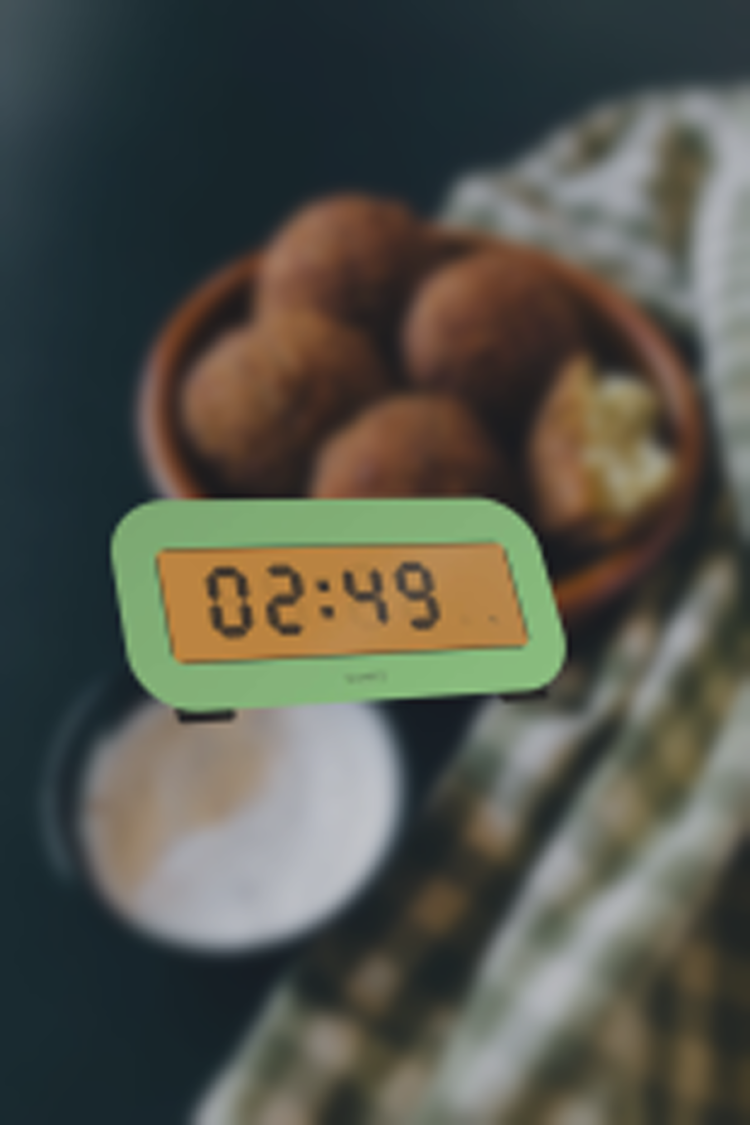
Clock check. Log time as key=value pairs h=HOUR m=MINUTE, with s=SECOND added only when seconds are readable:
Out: h=2 m=49
